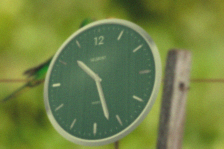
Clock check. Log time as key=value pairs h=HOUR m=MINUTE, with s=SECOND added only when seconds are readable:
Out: h=10 m=27
